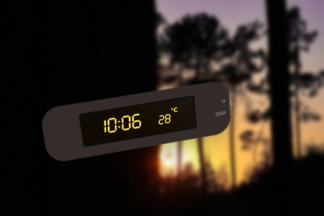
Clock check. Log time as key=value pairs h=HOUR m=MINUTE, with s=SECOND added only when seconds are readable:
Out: h=10 m=6
